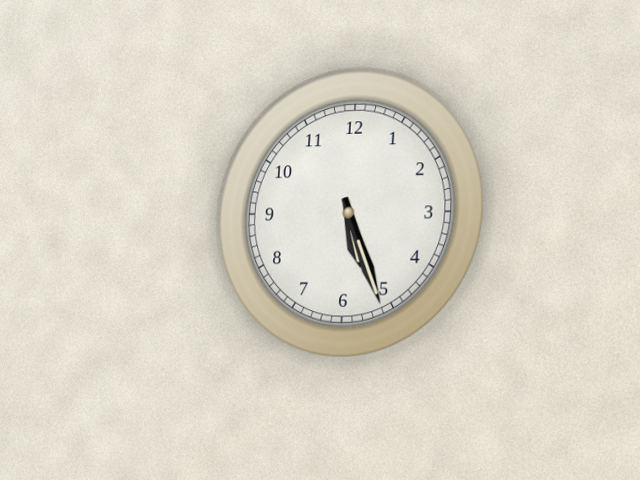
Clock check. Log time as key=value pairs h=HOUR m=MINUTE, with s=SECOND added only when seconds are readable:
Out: h=5 m=26
